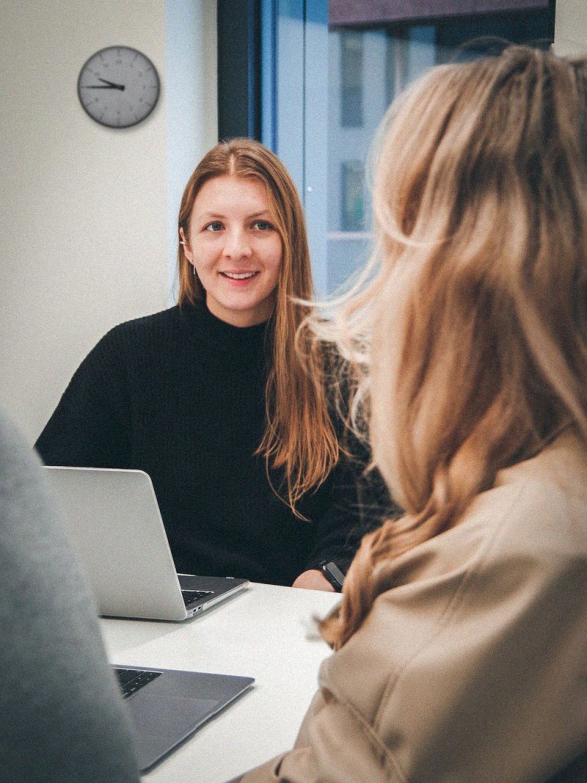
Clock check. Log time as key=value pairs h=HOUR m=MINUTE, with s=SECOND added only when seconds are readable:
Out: h=9 m=45
